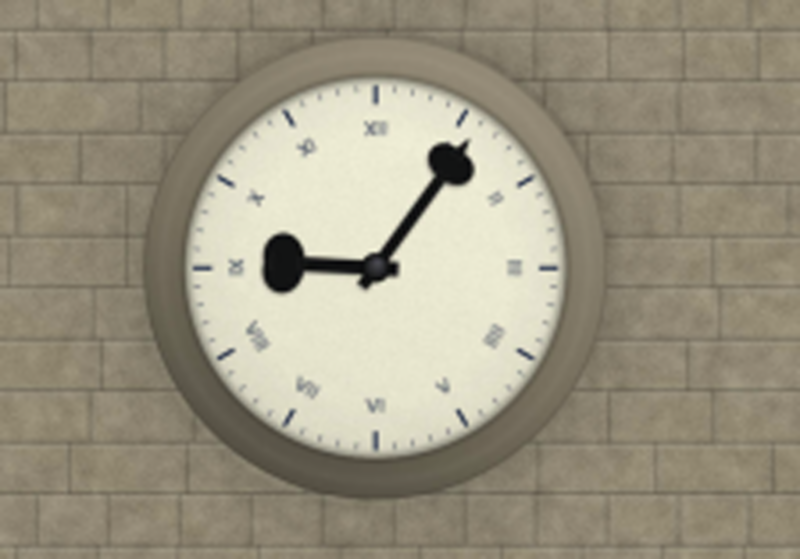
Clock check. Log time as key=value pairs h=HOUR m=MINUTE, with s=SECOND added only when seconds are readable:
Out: h=9 m=6
